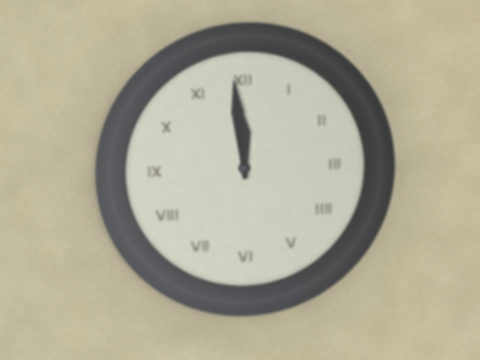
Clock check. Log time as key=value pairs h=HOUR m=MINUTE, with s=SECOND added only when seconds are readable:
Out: h=11 m=59
